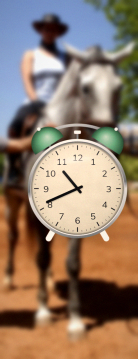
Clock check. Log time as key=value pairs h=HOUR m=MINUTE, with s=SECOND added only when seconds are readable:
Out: h=10 m=41
